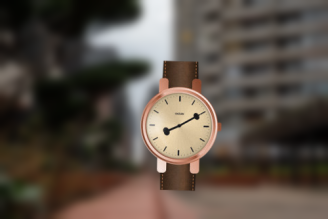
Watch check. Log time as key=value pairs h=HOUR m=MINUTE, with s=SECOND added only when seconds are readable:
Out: h=8 m=10
